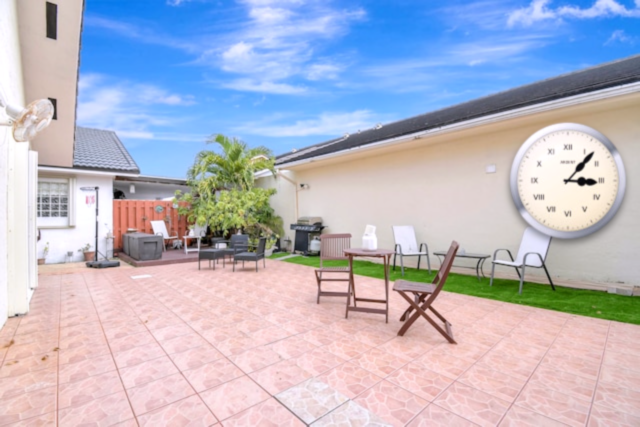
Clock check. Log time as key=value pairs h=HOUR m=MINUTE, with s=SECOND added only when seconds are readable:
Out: h=3 m=7
